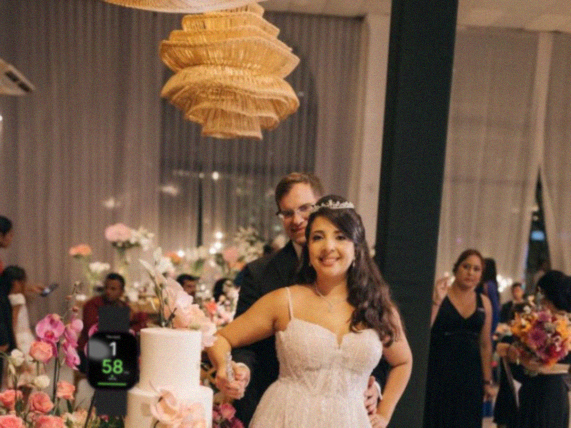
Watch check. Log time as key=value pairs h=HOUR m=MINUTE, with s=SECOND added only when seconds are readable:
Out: h=1 m=58
